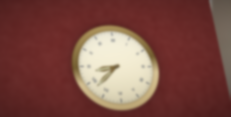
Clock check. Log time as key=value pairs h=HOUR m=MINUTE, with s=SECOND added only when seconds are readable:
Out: h=8 m=38
